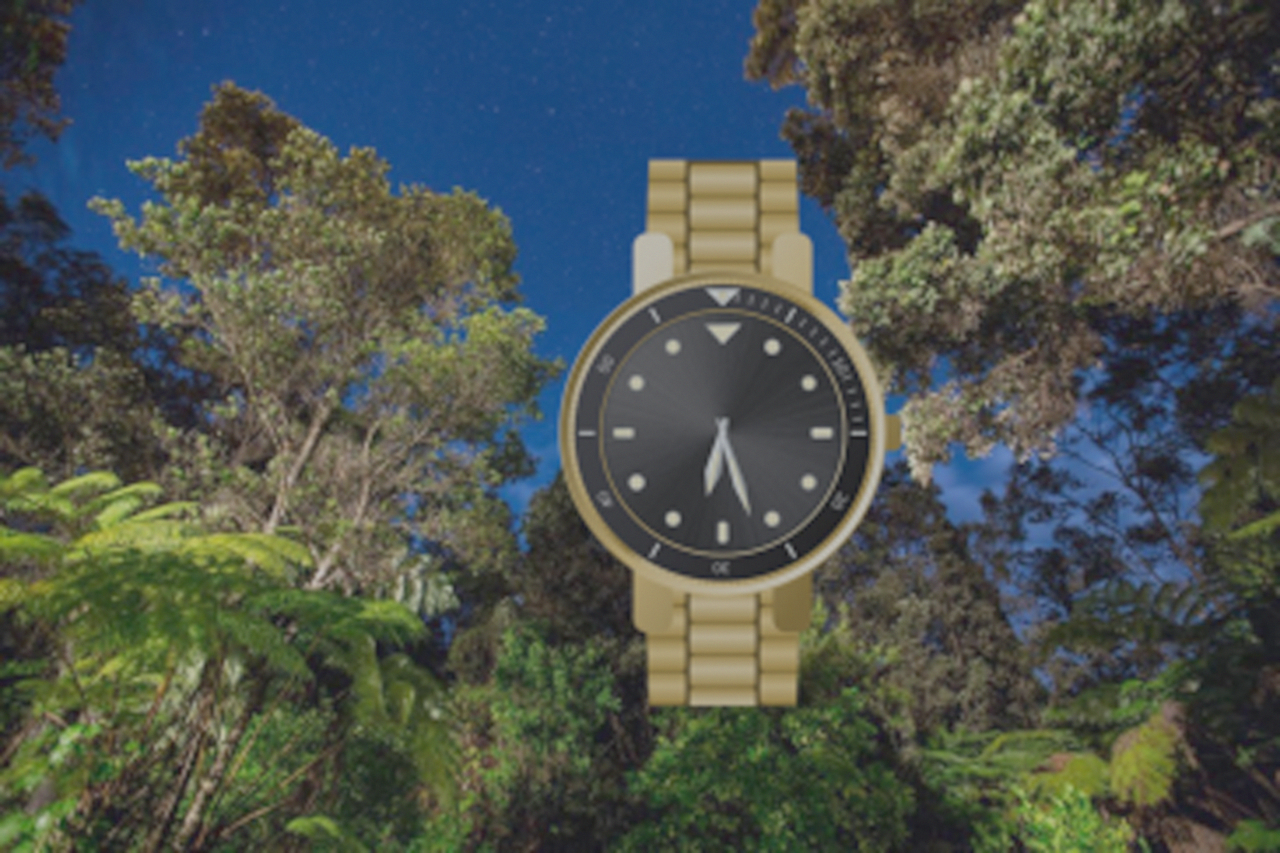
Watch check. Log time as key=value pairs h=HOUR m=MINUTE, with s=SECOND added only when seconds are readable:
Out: h=6 m=27
